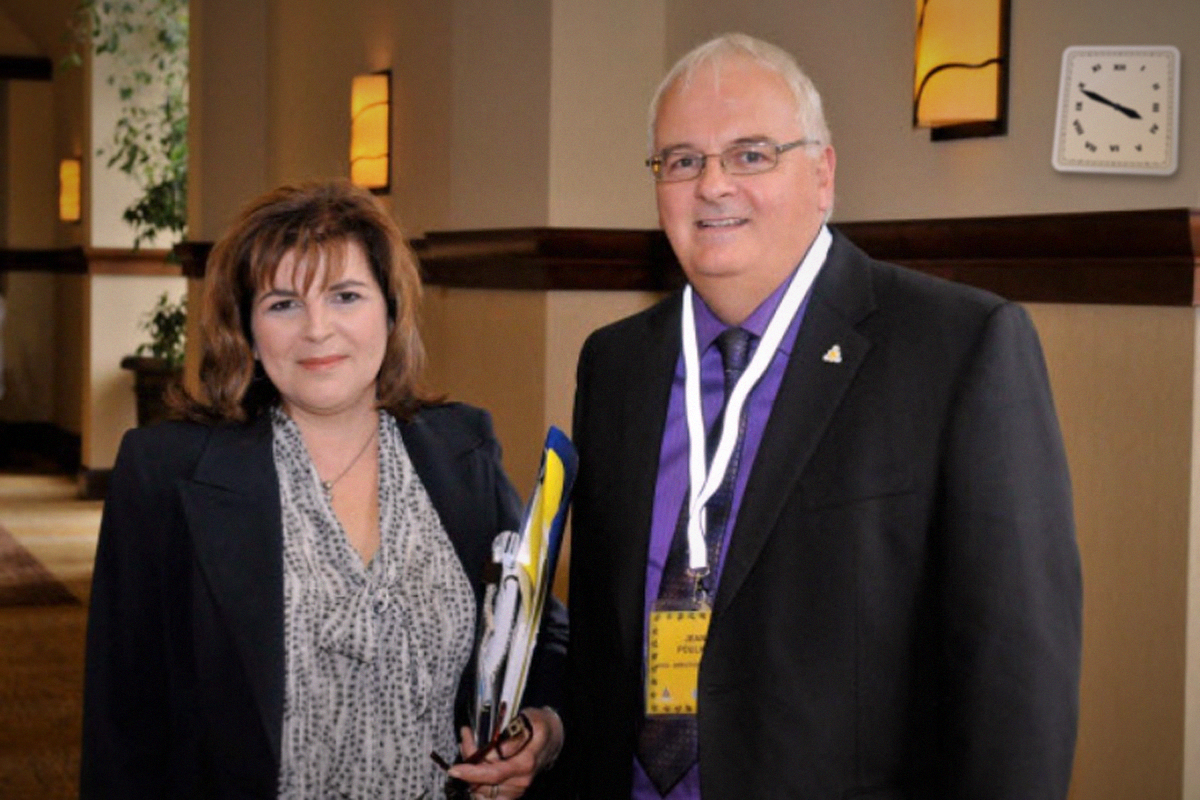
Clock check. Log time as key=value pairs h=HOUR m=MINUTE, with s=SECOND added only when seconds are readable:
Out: h=3 m=49
